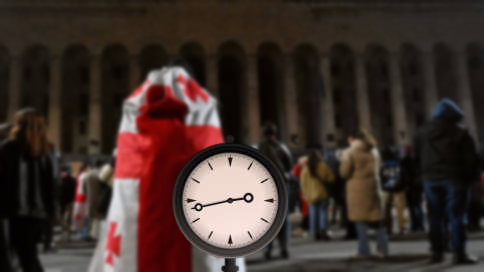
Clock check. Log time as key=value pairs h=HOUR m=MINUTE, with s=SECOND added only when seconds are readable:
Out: h=2 m=43
